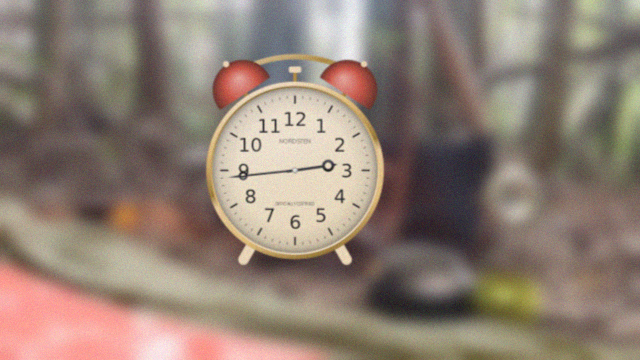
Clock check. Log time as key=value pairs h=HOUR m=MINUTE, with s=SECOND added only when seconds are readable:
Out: h=2 m=44
